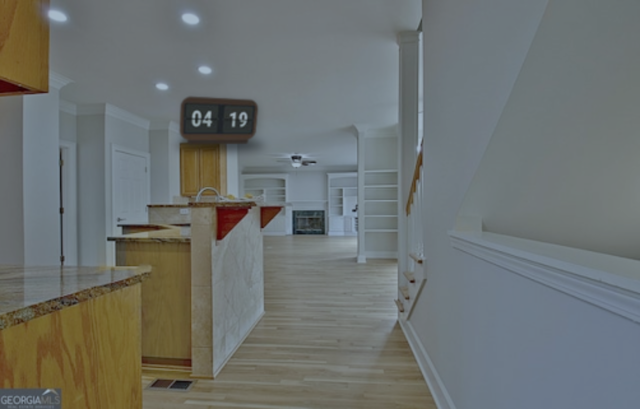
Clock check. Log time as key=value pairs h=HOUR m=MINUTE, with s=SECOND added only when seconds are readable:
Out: h=4 m=19
